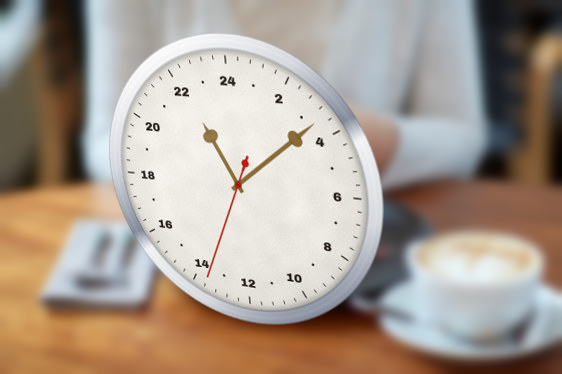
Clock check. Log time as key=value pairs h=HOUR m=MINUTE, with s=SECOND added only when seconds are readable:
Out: h=22 m=8 s=34
